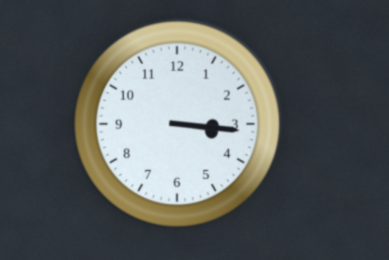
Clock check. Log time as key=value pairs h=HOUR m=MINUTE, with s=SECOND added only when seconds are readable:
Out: h=3 m=16
